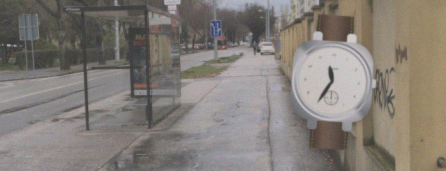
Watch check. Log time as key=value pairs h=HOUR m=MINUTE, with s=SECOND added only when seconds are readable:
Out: h=11 m=35
